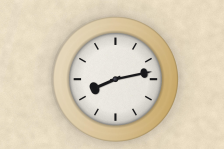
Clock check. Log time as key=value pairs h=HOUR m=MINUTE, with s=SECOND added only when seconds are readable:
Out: h=8 m=13
